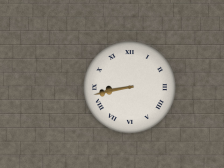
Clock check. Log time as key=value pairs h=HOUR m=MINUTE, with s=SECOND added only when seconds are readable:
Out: h=8 m=43
